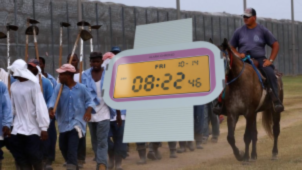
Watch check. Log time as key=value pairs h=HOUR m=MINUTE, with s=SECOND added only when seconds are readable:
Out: h=8 m=22 s=46
